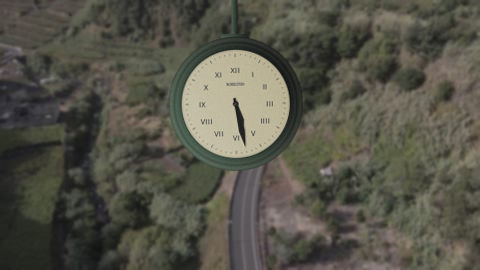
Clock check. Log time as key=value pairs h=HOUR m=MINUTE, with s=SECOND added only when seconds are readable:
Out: h=5 m=28
